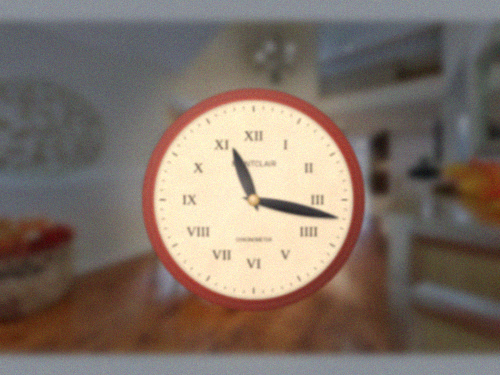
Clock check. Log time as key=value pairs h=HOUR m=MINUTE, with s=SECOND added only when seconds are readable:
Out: h=11 m=17
